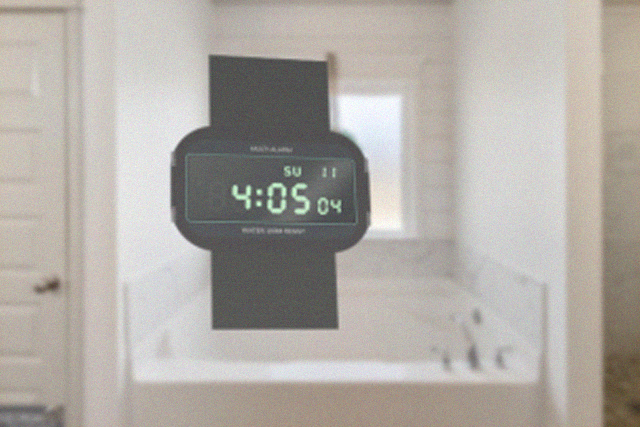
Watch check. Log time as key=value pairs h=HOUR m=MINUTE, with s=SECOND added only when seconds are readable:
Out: h=4 m=5 s=4
